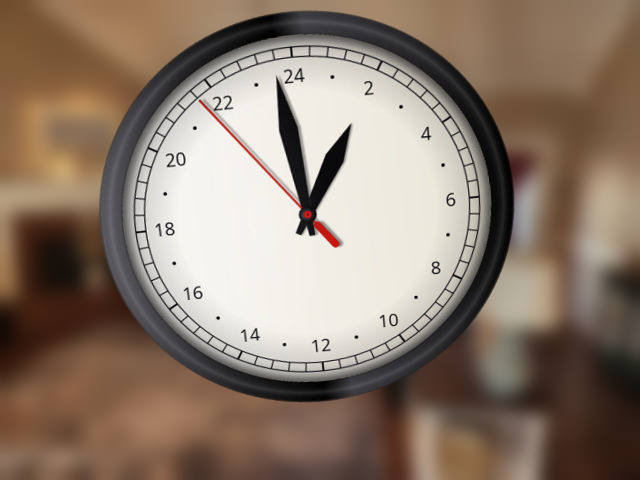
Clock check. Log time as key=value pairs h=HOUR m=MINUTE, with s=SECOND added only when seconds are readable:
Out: h=1 m=58 s=54
